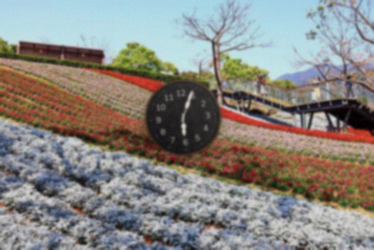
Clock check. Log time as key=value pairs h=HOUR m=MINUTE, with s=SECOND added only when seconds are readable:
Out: h=6 m=4
